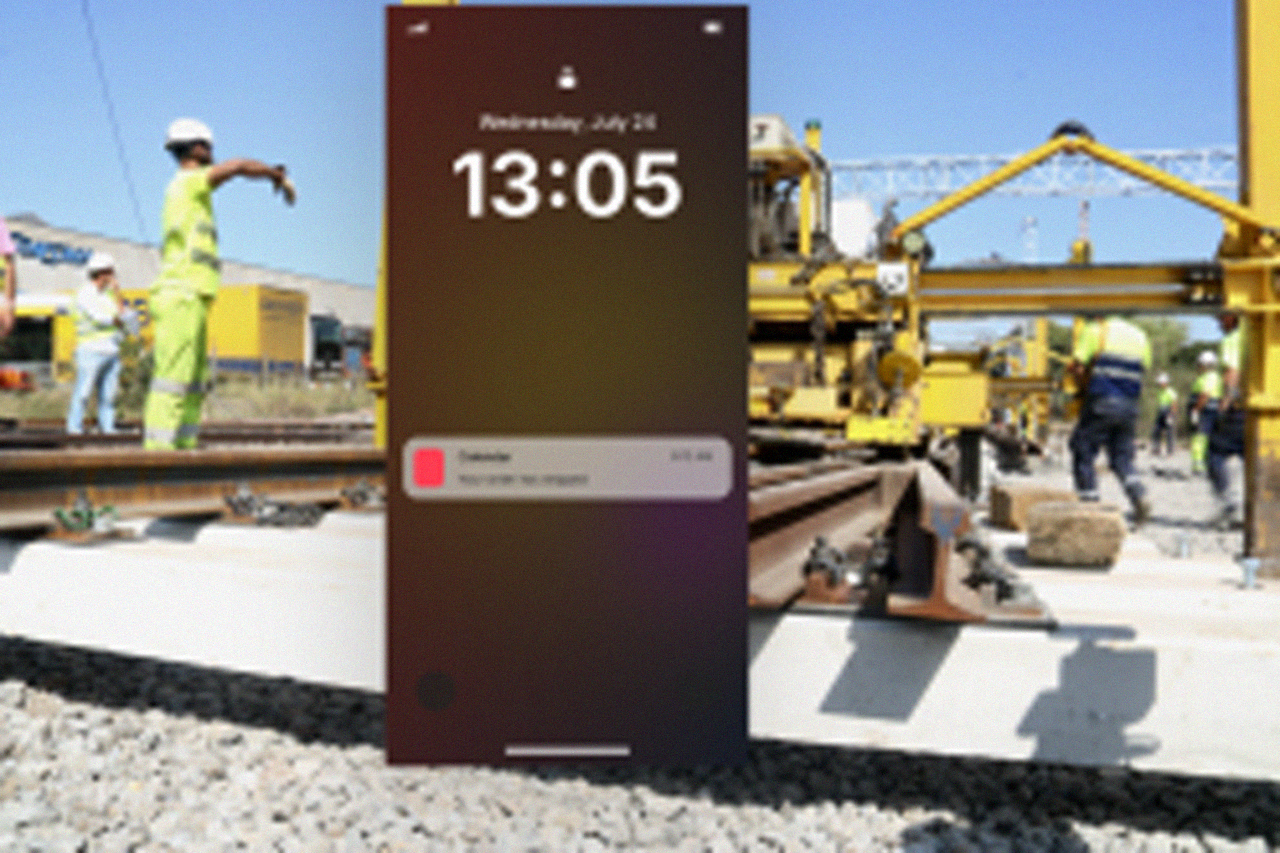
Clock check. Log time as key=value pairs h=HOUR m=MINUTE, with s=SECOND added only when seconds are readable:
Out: h=13 m=5
